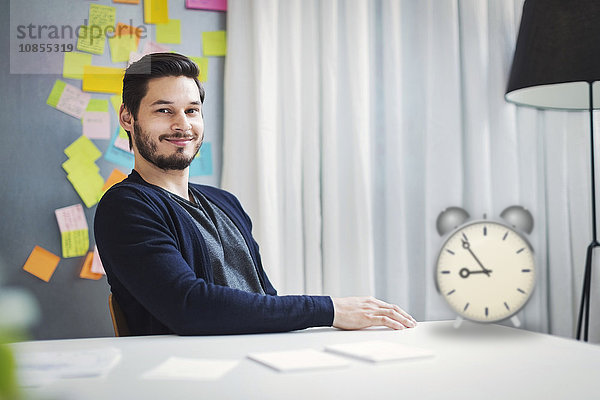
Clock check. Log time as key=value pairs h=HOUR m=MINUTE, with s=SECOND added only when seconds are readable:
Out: h=8 m=54
